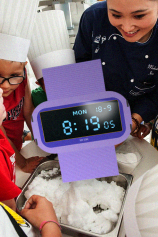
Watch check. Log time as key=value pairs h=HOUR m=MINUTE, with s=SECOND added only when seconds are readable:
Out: h=8 m=19 s=5
